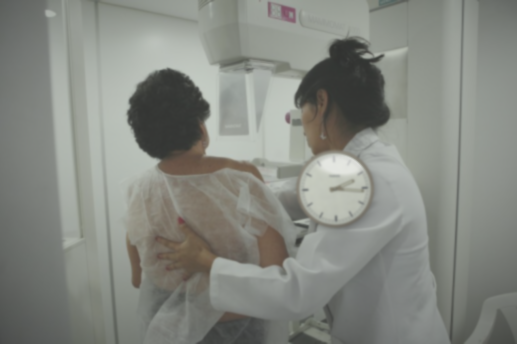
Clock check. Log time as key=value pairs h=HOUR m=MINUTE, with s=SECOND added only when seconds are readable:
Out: h=2 m=16
